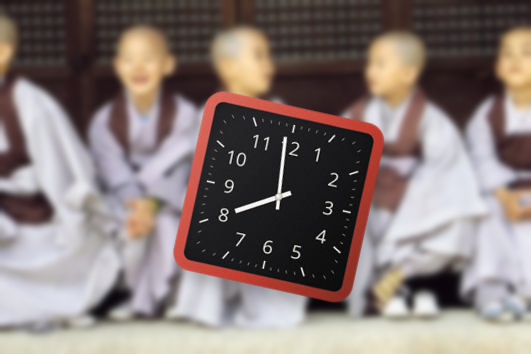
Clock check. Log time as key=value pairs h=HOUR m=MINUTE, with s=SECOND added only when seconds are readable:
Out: h=7 m=59
